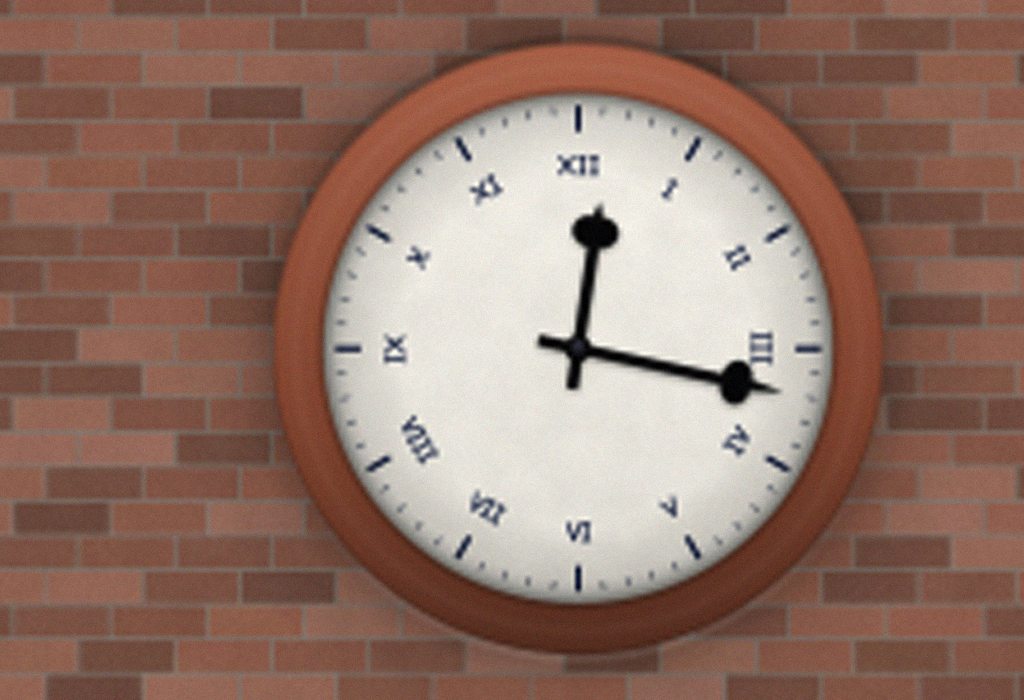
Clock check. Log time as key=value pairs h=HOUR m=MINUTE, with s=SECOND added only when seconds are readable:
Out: h=12 m=17
